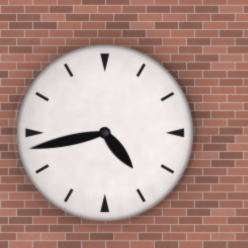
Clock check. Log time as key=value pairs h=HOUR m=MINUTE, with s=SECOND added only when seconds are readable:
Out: h=4 m=43
